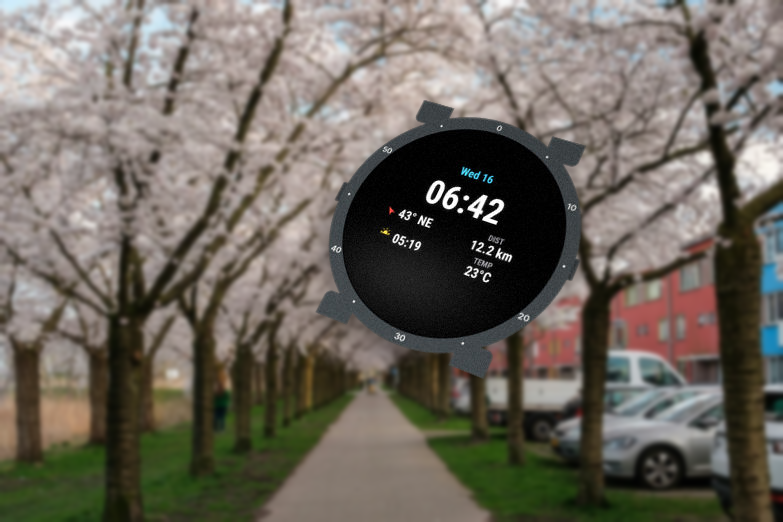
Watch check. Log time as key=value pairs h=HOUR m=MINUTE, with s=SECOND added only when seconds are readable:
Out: h=6 m=42
